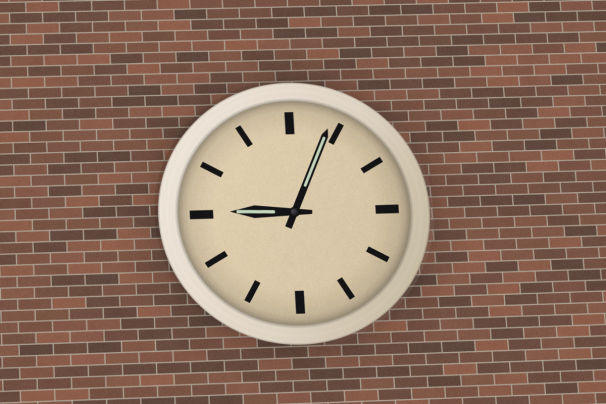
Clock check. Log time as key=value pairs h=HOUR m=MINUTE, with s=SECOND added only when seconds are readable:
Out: h=9 m=4
